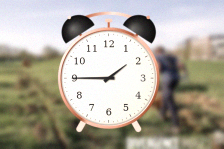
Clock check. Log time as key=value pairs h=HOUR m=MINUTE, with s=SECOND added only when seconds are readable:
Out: h=1 m=45
